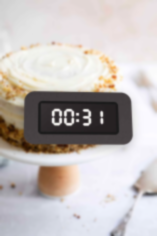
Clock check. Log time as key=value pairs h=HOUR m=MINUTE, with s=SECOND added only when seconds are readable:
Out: h=0 m=31
